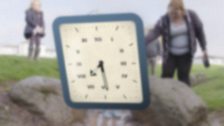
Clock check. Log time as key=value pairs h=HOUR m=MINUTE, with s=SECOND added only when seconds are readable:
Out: h=7 m=29
